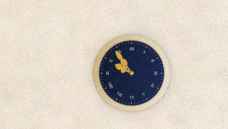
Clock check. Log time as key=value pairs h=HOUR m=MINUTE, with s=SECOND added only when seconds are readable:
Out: h=9 m=54
